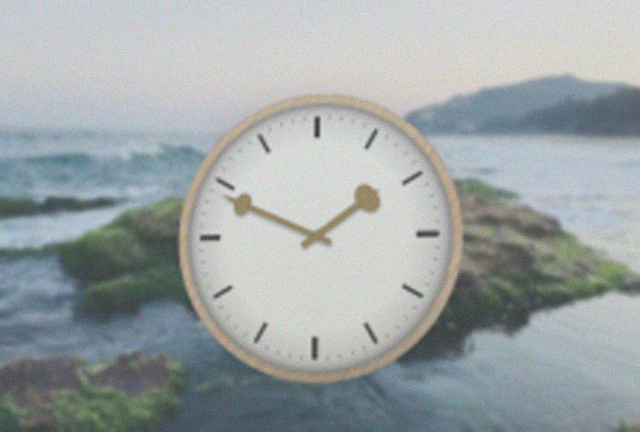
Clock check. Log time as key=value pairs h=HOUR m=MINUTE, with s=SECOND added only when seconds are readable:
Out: h=1 m=49
